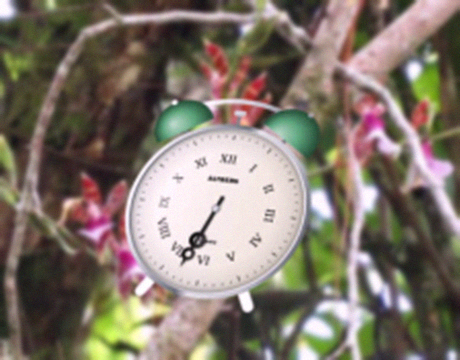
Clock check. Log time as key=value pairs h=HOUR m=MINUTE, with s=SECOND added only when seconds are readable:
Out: h=6 m=33
